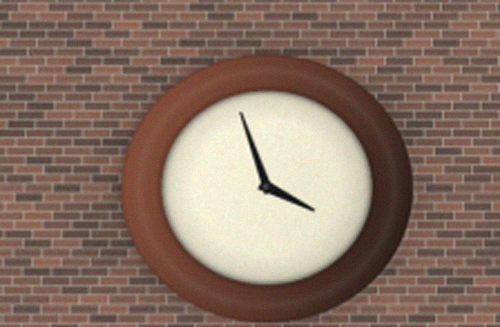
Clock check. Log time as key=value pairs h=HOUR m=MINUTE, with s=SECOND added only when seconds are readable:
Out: h=3 m=57
